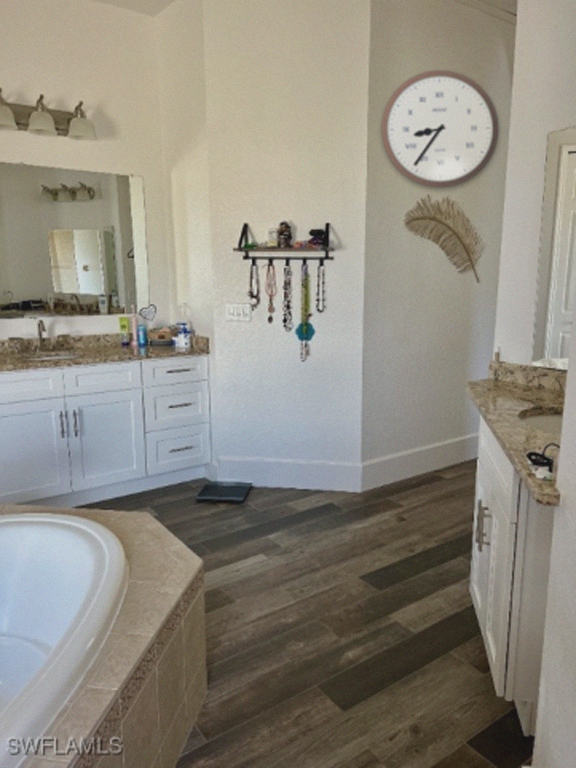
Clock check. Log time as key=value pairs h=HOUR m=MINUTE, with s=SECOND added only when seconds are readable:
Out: h=8 m=36
